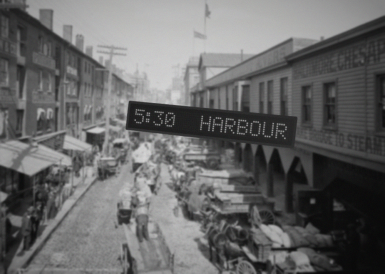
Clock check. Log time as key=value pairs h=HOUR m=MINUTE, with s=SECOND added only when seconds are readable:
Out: h=5 m=30
